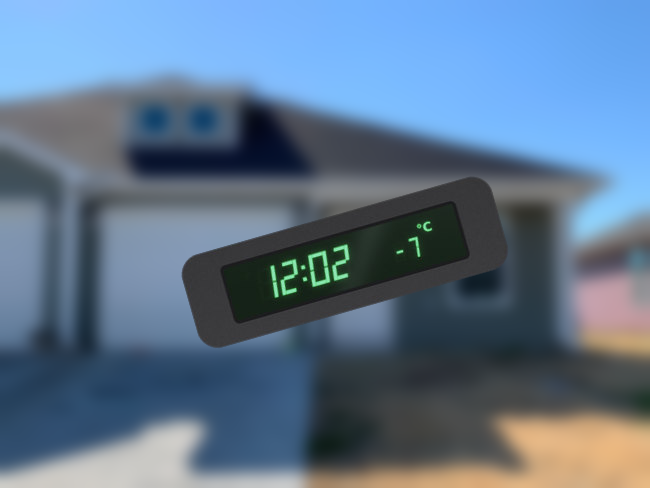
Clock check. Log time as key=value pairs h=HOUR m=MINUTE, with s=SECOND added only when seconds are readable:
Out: h=12 m=2
